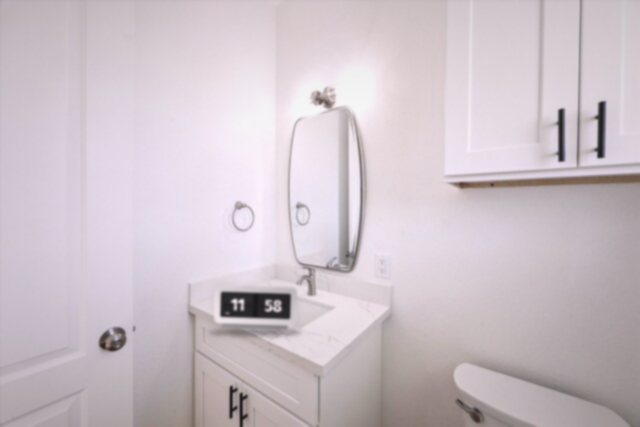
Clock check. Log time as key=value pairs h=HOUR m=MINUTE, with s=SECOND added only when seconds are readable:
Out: h=11 m=58
